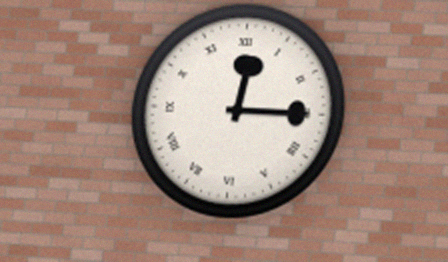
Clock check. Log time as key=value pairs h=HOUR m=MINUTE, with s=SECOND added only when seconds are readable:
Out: h=12 m=15
